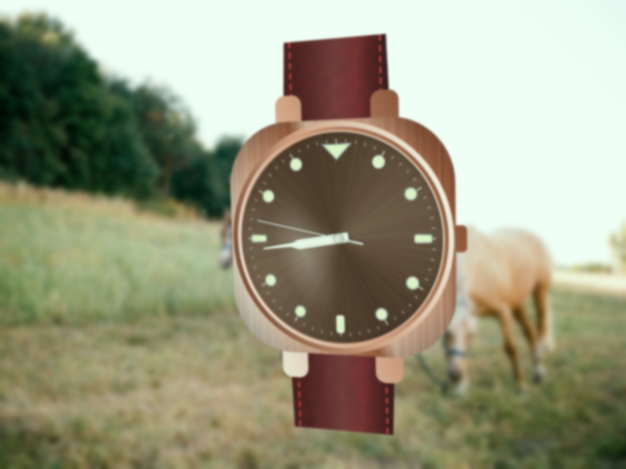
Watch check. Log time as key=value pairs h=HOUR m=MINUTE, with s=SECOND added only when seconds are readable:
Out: h=8 m=43 s=47
